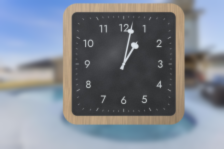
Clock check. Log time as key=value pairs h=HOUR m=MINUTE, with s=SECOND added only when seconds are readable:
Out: h=1 m=2
